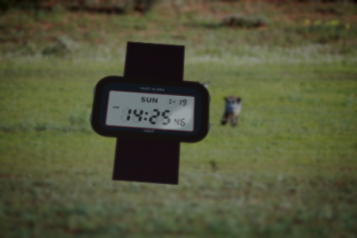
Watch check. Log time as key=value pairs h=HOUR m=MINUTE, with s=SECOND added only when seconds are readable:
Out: h=14 m=25
